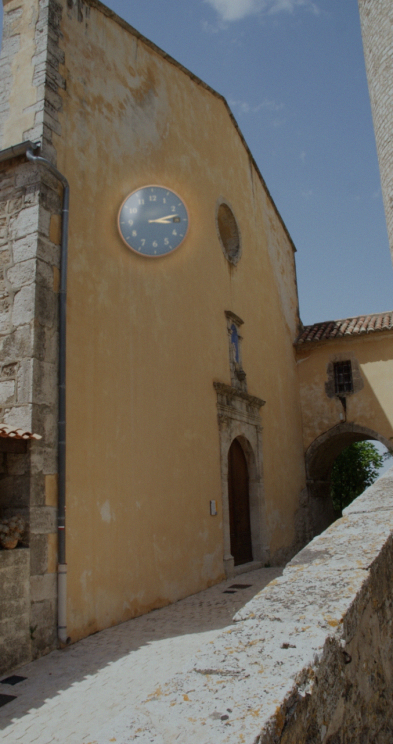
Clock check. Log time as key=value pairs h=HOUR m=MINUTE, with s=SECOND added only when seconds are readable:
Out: h=3 m=13
